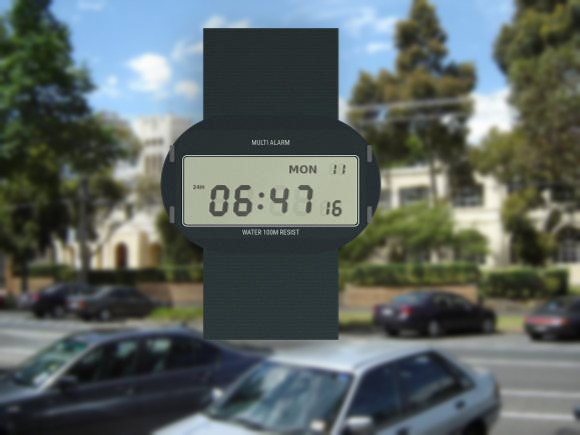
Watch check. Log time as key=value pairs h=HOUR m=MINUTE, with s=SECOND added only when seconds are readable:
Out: h=6 m=47 s=16
